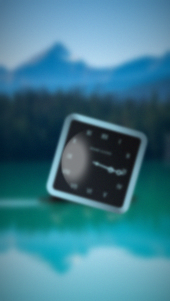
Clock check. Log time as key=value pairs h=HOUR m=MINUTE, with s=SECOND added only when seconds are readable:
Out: h=3 m=16
